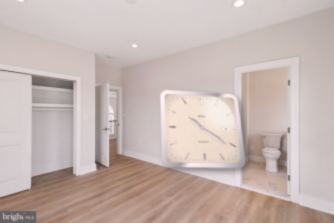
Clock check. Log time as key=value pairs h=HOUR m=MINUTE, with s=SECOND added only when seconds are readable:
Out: h=10 m=21
